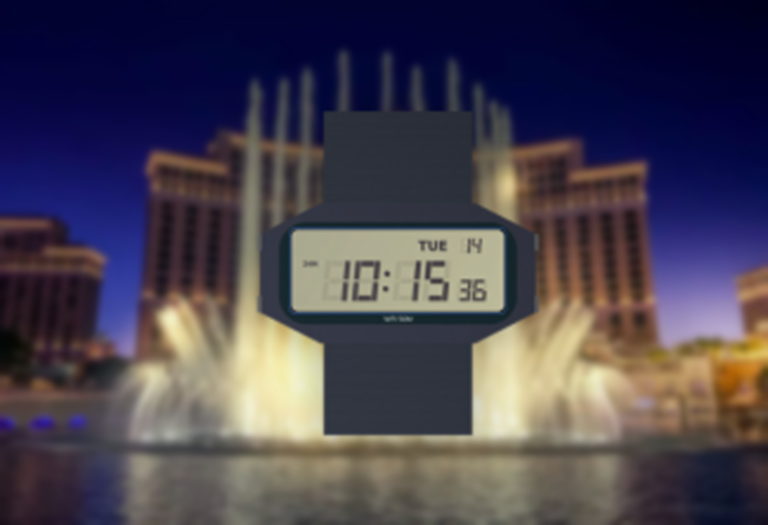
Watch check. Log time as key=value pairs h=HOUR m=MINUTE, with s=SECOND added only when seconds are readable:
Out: h=10 m=15 s=36
